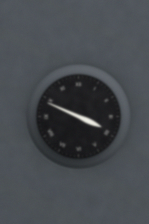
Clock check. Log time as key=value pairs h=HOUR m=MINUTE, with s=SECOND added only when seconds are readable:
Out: h=3 m=49
